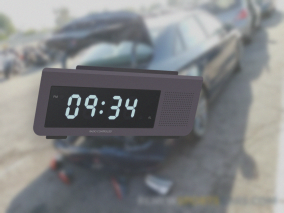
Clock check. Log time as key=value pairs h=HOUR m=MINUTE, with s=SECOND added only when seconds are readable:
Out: h=9 m=34
